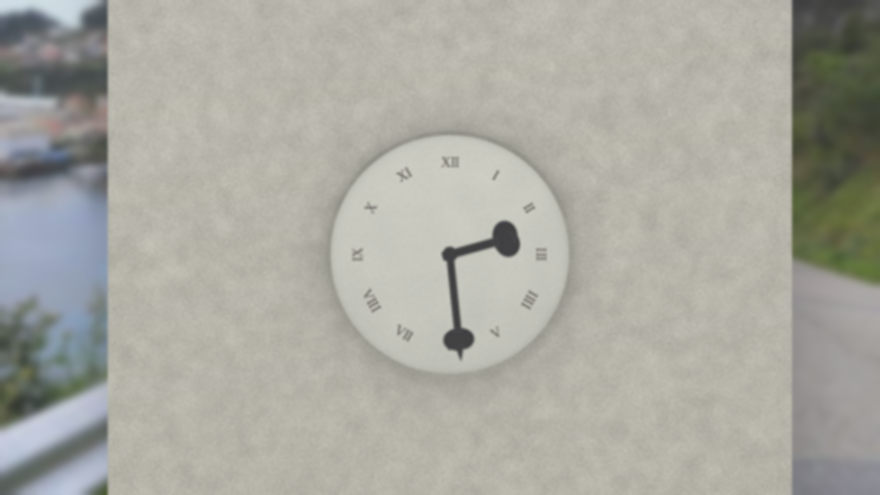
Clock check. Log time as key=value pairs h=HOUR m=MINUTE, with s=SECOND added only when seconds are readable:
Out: h=2 m=29
